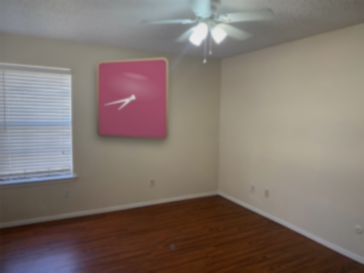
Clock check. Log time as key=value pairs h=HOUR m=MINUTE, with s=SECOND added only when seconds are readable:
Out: h=7 m=43
